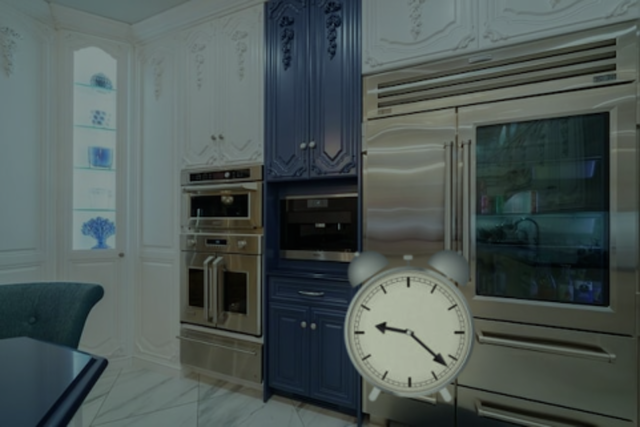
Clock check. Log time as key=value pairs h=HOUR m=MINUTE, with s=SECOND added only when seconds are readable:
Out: h=9 m=22
